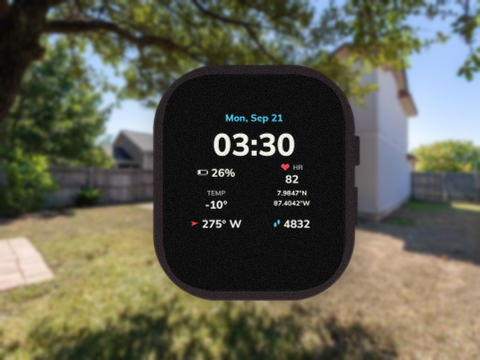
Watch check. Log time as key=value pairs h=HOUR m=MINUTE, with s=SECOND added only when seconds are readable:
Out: h=3 m=30
